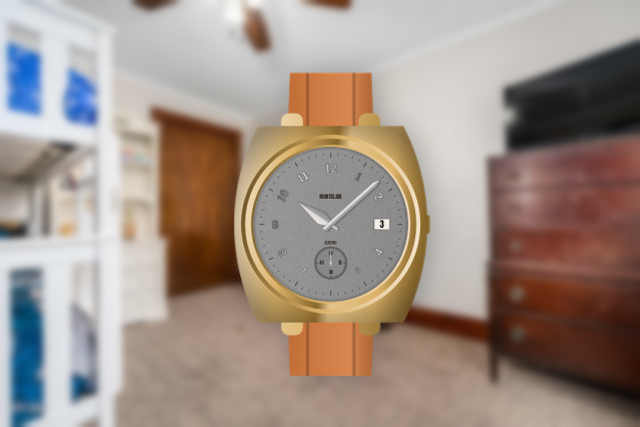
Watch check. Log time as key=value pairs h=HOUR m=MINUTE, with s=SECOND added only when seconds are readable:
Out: h=10 m=8
